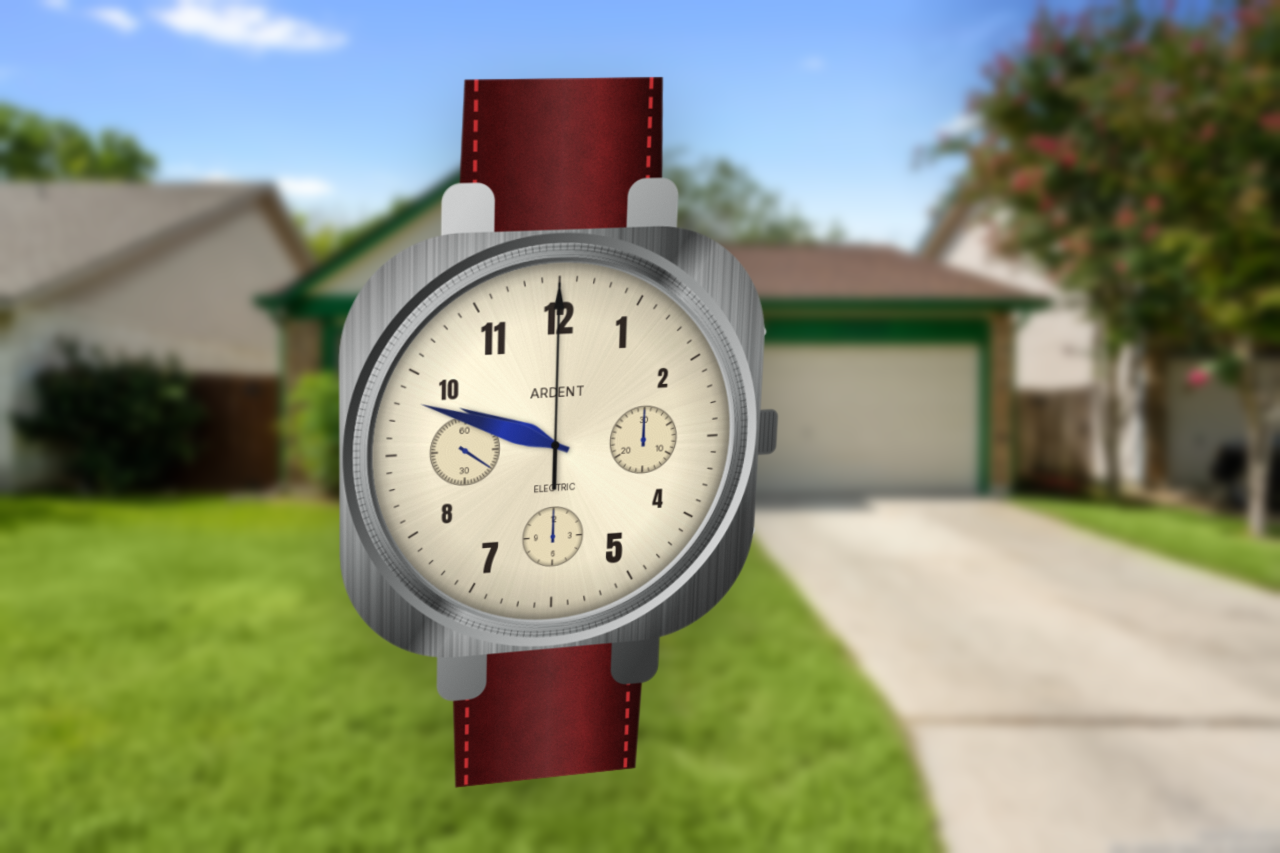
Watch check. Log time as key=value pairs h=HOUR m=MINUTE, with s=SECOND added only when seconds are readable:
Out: h=9 m=48 s=21
